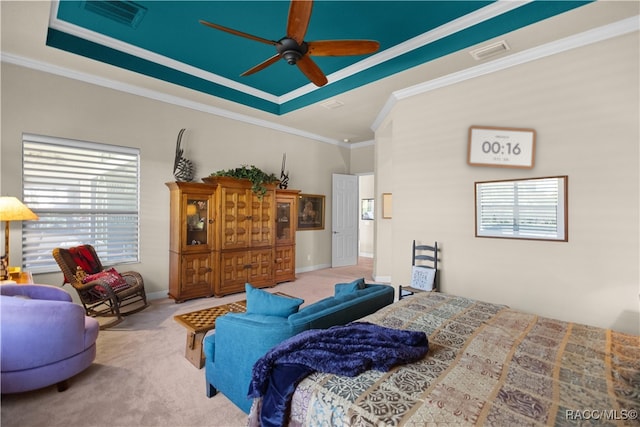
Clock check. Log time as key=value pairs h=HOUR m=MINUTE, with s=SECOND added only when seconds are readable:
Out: h=0 m=16
